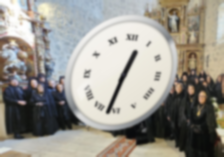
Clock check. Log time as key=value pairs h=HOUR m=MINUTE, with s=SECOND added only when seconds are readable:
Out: h=12 m=32
